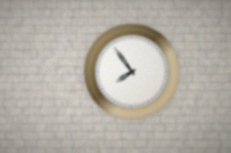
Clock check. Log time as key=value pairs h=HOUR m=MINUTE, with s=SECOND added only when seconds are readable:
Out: h=7 m=54
